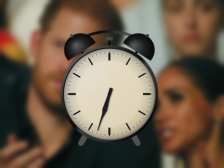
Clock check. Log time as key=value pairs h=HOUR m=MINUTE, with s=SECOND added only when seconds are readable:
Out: h=6 m=33
